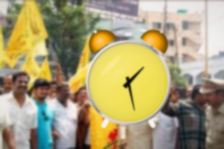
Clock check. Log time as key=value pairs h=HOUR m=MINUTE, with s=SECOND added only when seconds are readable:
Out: h=1 m=28
